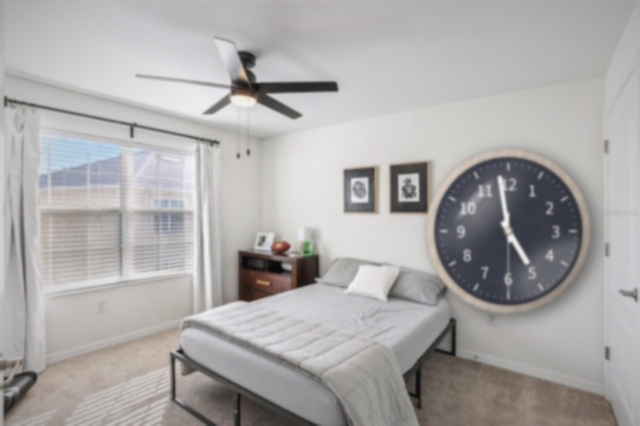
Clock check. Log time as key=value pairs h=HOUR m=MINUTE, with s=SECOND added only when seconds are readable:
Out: h=4 m=58 s=30
